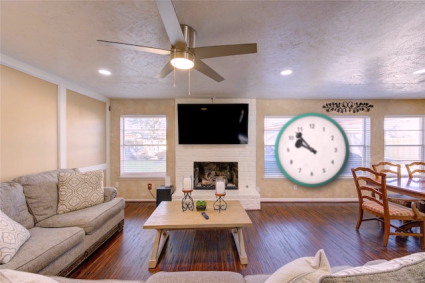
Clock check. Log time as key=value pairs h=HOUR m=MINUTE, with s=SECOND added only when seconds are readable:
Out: h=9 m=53
